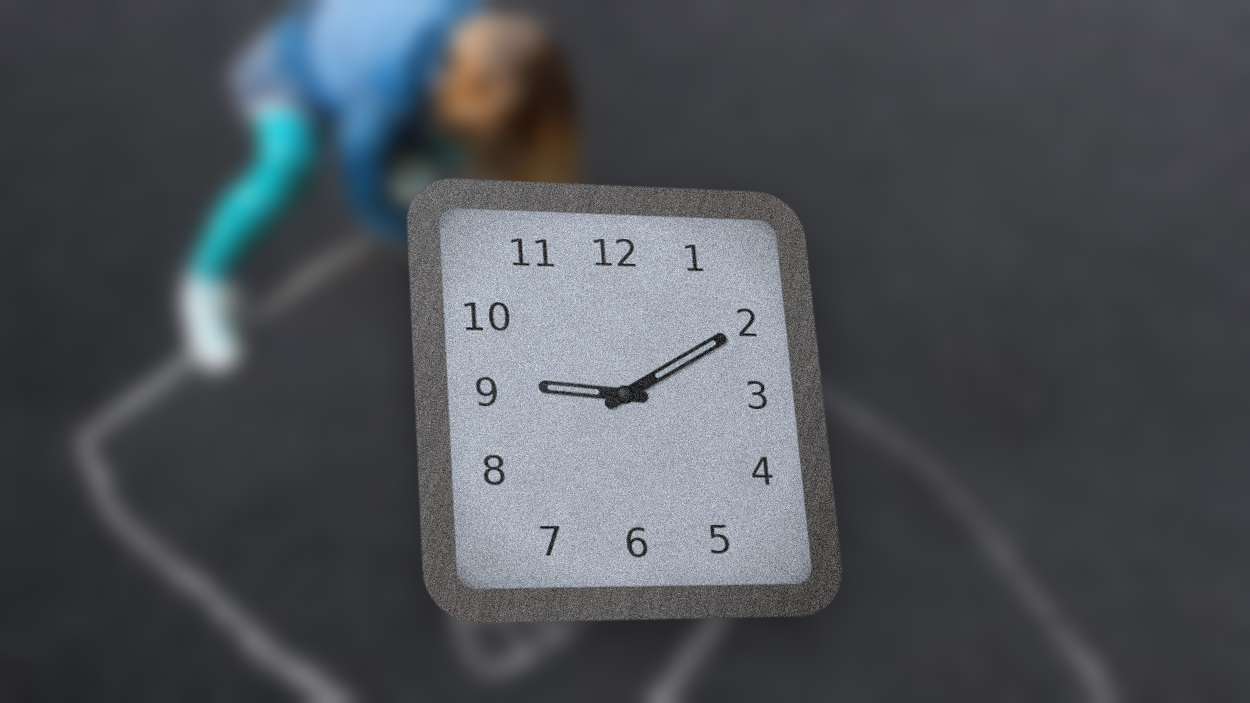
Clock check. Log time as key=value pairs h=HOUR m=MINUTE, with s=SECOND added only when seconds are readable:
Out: h=9 m=10
